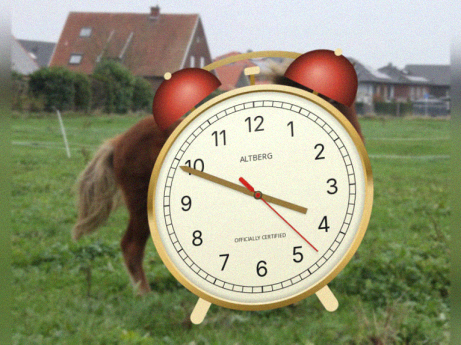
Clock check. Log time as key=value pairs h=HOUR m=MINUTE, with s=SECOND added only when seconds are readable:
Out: h=3 m=49 s=23
